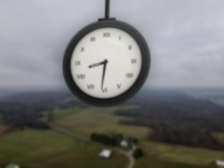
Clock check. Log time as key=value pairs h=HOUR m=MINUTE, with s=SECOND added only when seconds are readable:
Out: h=8 m=31
